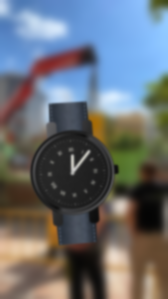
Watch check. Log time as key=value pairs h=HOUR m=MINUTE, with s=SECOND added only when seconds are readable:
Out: h=12 m=7
